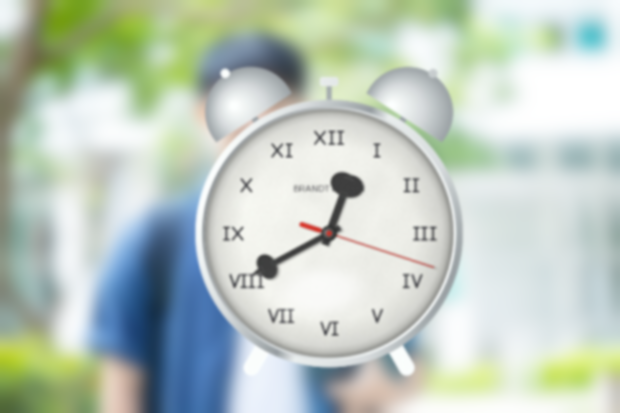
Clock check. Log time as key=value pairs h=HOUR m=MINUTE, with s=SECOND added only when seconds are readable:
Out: h=12 m=40 s=18
